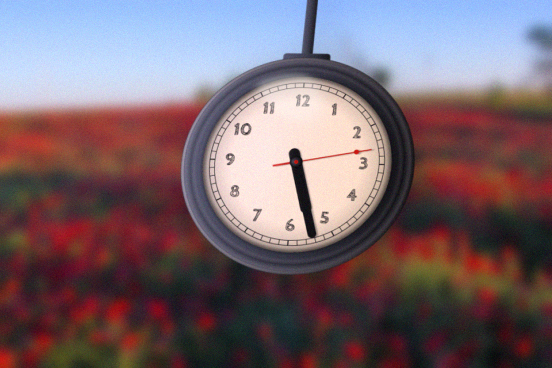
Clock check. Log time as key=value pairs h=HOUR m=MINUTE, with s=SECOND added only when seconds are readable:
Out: h=5 m=27 s=13
